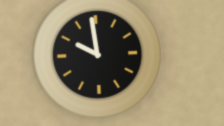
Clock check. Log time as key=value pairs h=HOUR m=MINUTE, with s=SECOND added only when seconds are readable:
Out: h=9 m=59
